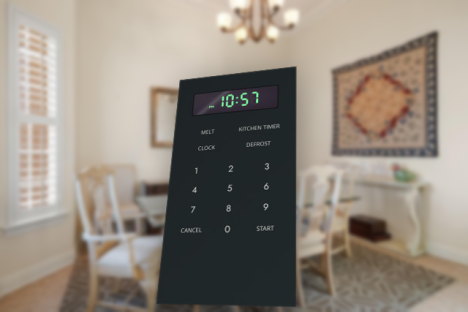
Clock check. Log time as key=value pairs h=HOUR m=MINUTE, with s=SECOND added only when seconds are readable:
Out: h=10 m=57
